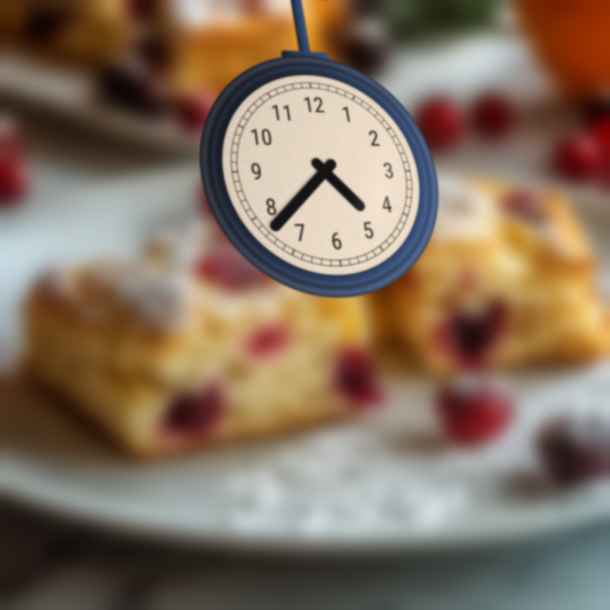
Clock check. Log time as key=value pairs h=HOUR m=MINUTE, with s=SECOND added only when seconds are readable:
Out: h=4 m=38
